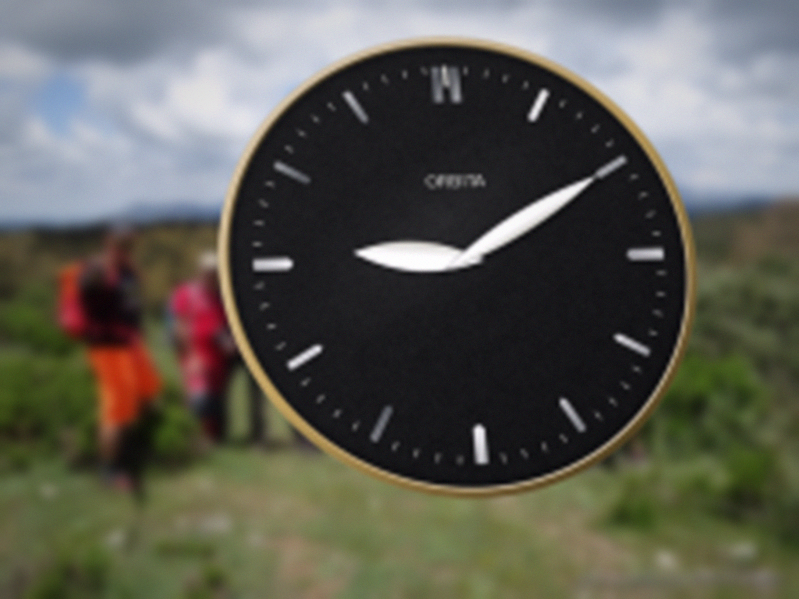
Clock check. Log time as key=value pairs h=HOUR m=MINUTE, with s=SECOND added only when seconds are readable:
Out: h=9 m=10
